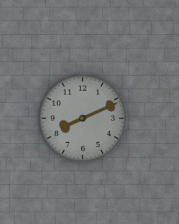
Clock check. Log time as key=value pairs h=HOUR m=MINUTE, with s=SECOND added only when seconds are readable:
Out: h=8 m=11
